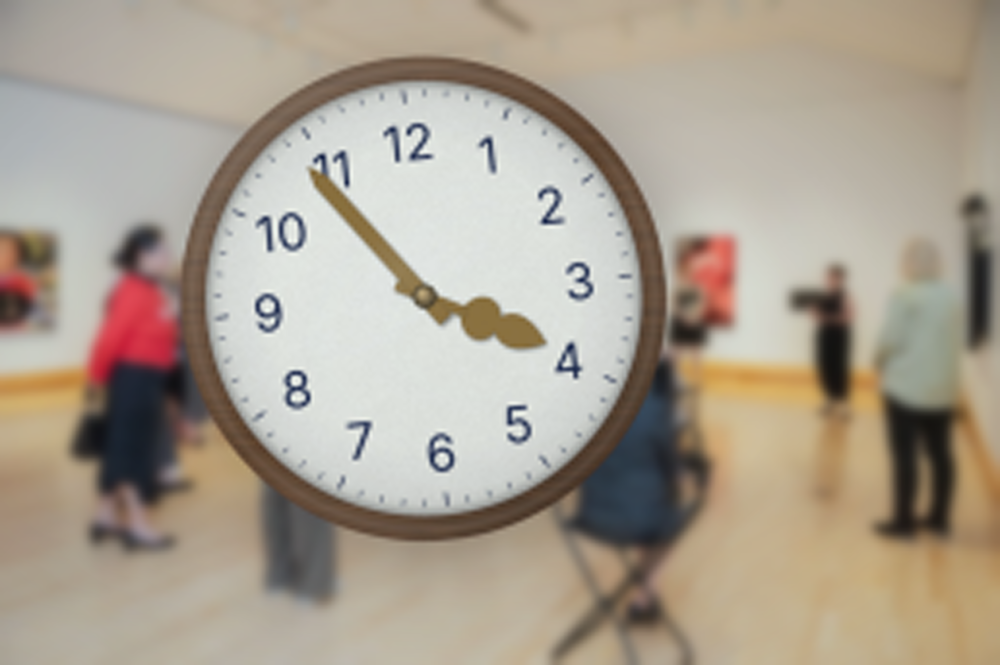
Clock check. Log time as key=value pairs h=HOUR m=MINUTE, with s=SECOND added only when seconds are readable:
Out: h=3 m=54
